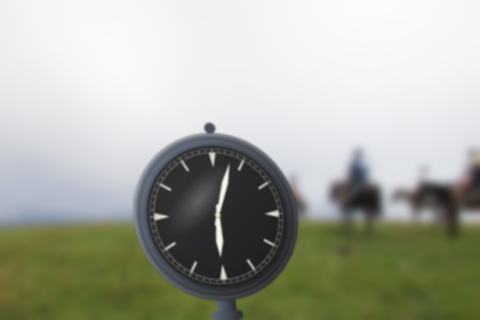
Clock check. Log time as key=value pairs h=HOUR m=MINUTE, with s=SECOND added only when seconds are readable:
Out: h=6 m=3
